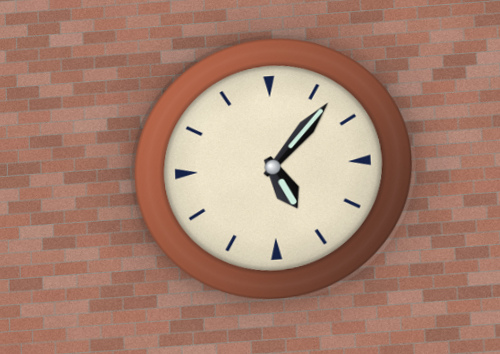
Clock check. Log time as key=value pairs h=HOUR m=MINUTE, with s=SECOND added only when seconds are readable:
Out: h=5 m=7
